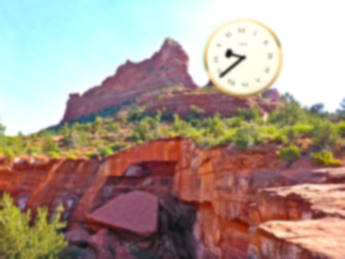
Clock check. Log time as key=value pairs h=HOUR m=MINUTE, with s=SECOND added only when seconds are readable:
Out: h=9 m=39
